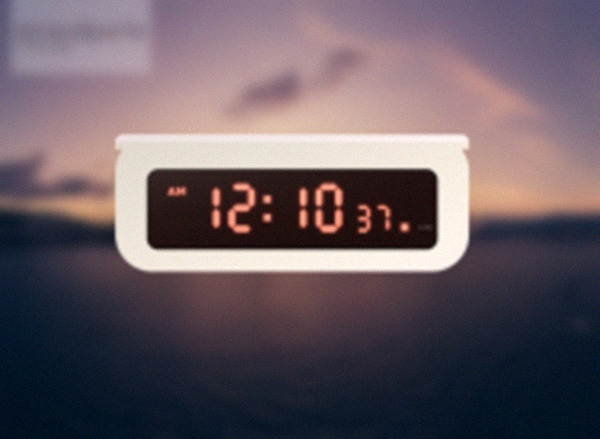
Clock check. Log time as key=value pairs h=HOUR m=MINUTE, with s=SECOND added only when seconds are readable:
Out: h=12 m=10 s=37
